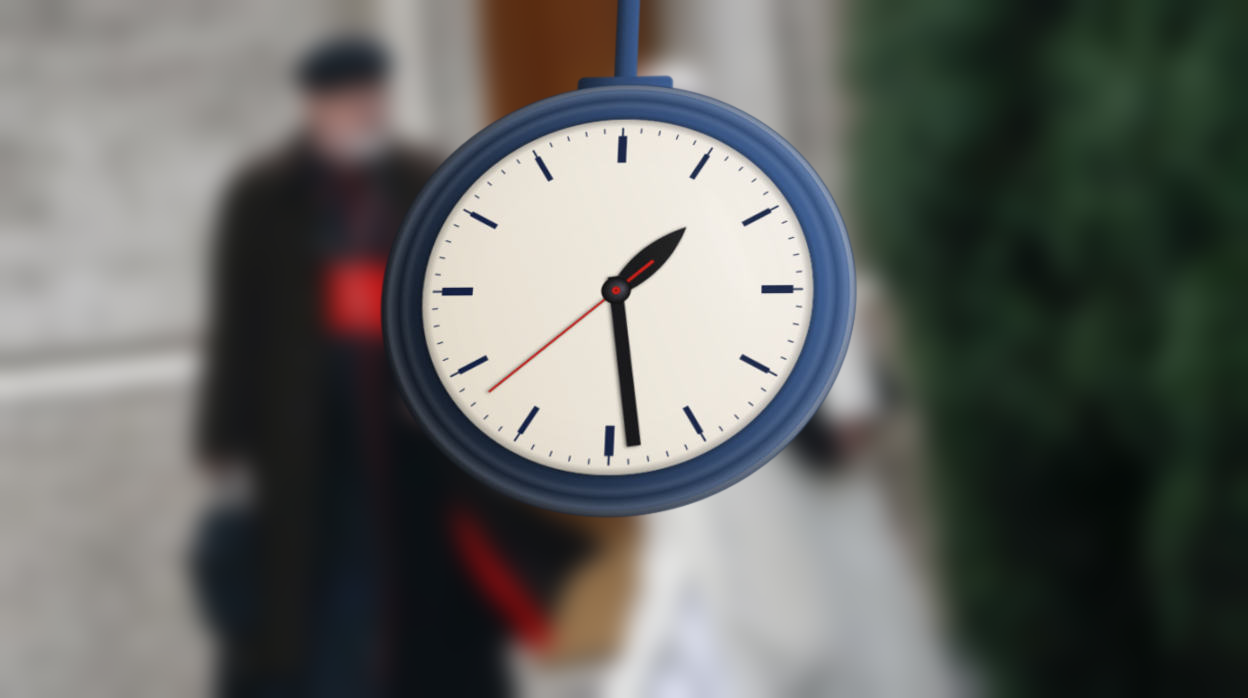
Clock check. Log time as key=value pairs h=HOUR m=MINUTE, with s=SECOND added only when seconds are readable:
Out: h=1 m=28 s=38
